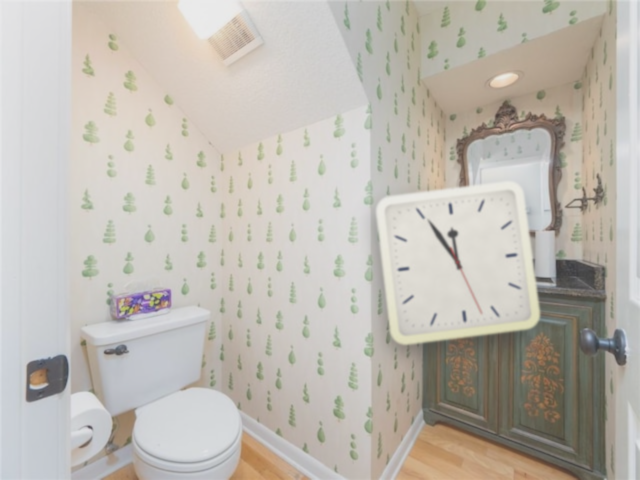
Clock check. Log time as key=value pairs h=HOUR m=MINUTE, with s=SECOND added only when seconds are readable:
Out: h=11 m=55 s=27
